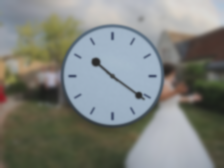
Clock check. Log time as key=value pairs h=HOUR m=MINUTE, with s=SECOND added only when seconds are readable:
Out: h=10 m=21
